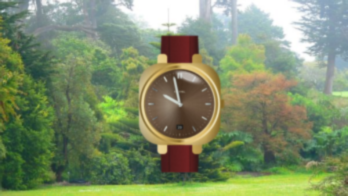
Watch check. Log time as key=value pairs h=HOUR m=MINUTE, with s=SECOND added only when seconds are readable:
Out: h=9 m=58
